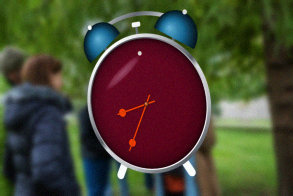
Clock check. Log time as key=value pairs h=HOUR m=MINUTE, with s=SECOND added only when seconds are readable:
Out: h=8 m=35
